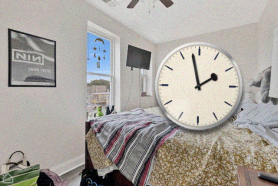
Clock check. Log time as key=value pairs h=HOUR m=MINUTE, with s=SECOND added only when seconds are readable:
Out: h=1 m=58
